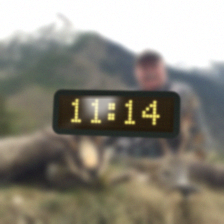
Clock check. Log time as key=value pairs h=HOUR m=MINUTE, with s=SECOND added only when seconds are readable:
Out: h=11 m=14
